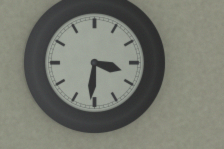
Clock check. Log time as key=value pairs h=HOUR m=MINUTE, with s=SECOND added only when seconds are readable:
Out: h=3 m=31
